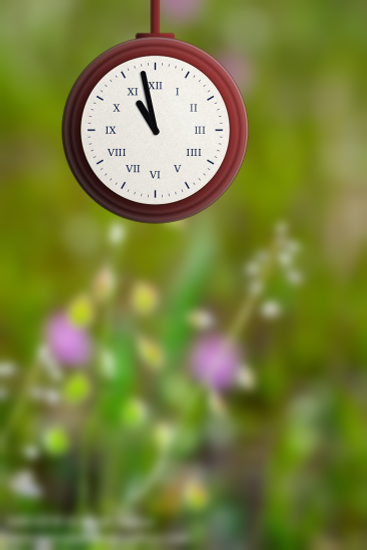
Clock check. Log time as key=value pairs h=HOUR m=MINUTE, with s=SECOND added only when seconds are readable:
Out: h=10 m=58
